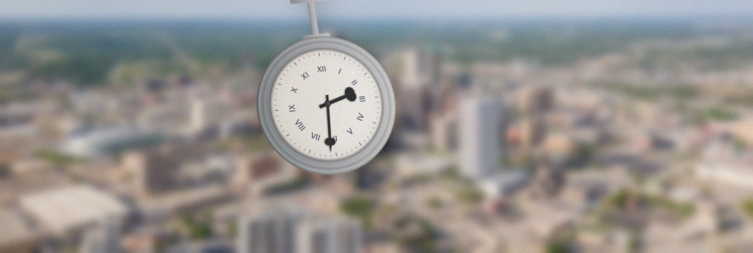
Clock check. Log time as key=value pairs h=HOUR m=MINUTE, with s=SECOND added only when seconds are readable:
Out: h=2 m=31
